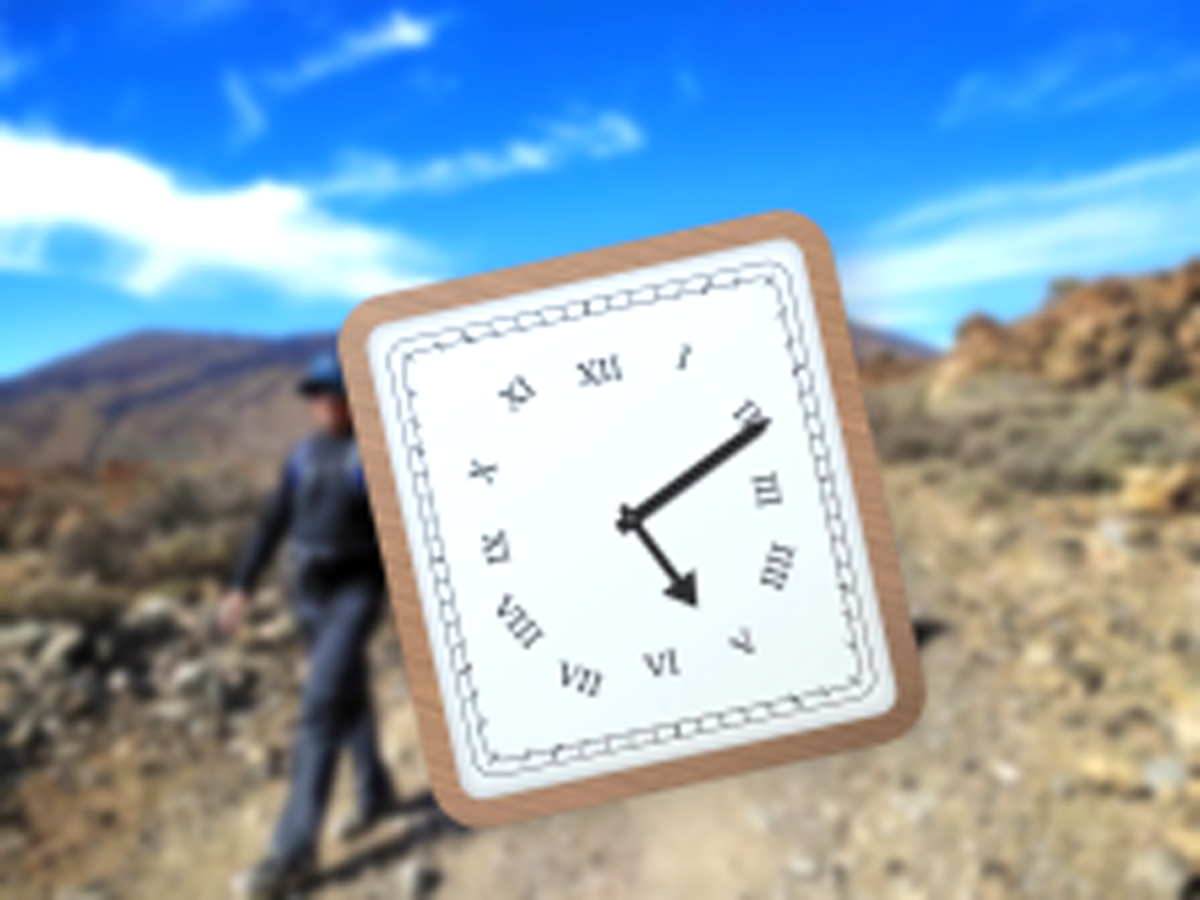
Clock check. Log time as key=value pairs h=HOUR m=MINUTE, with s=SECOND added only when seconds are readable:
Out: h=5 m=11
